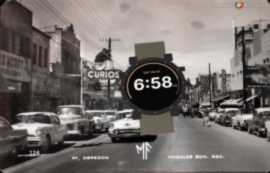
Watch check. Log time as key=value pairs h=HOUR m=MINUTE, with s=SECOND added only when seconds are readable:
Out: h=6 m=58
